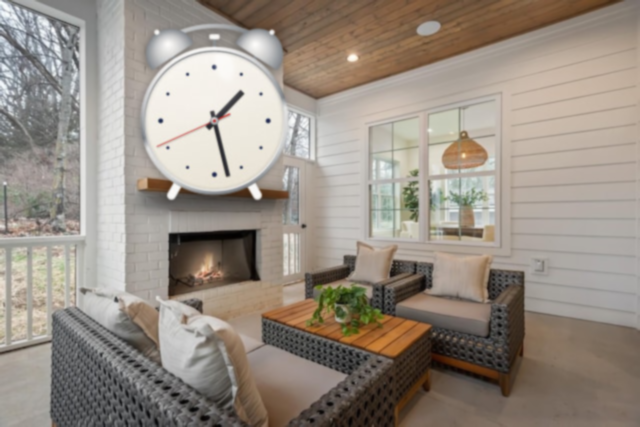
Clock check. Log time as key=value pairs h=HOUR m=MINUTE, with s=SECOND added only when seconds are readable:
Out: h=1 m=27 s=41
